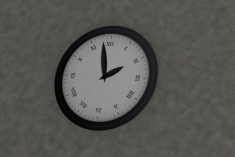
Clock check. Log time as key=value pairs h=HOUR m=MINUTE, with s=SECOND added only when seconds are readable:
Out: h=1 m=58
